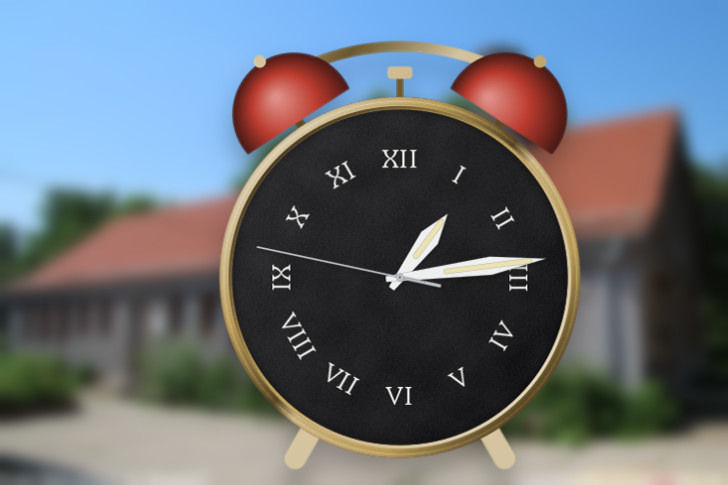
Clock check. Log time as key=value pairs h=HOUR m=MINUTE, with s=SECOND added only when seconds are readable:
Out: h=1 m=13 s=47
